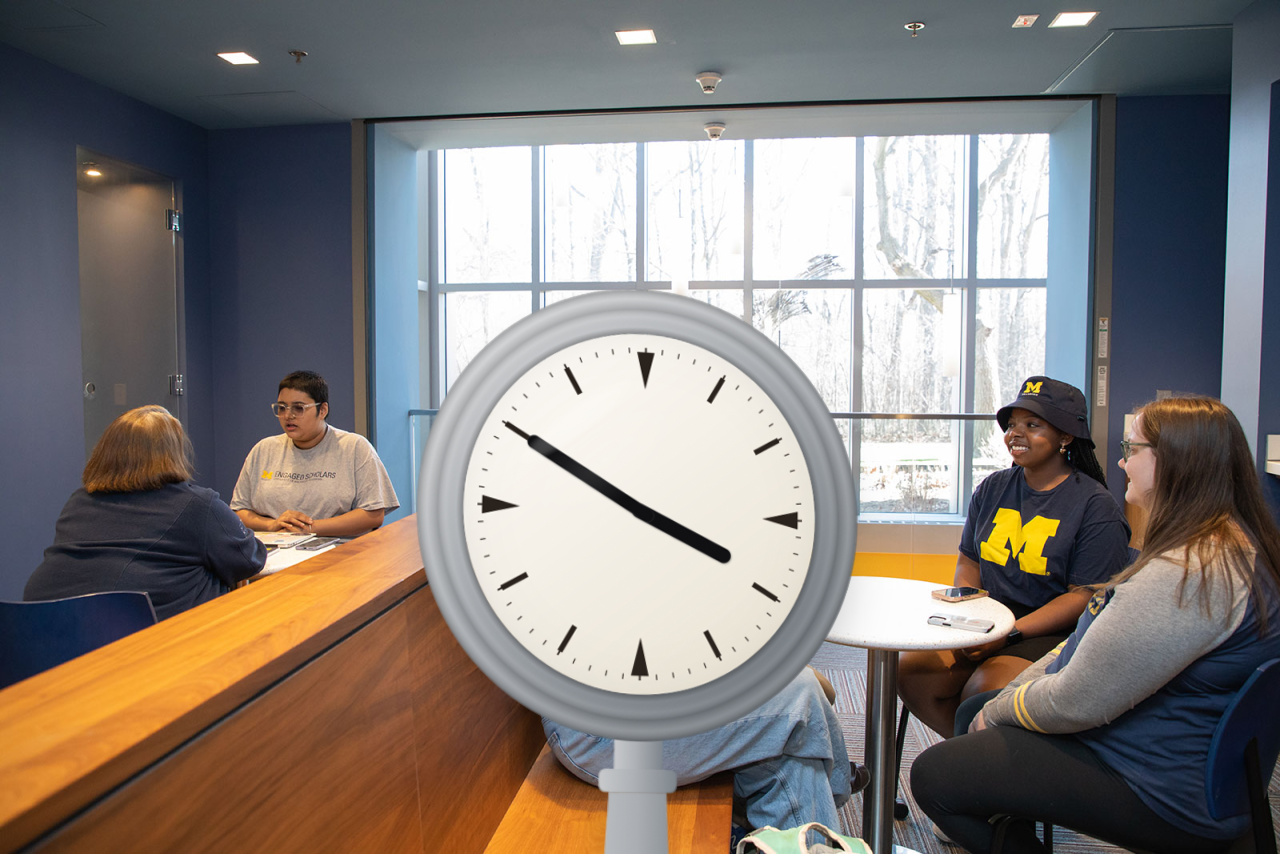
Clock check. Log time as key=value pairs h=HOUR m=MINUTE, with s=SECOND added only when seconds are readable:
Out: h=3 m=50
